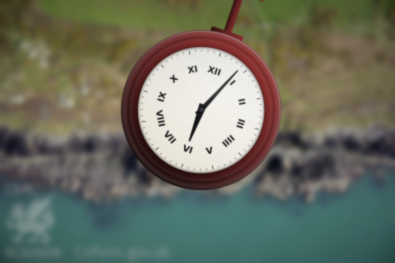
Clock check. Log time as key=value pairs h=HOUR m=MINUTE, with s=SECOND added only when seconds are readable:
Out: h=6 m=4
